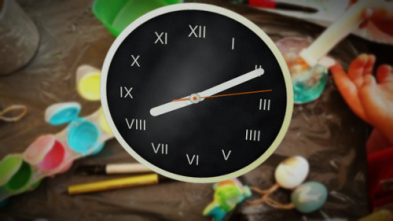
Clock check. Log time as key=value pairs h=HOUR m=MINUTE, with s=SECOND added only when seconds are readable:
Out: h=8 m=10 s=13
